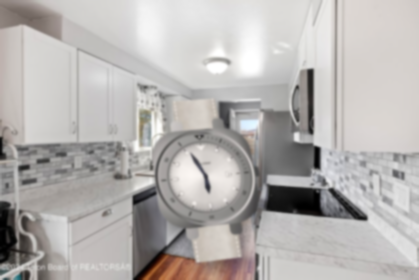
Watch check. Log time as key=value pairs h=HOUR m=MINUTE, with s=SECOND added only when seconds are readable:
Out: h=5 m=56
